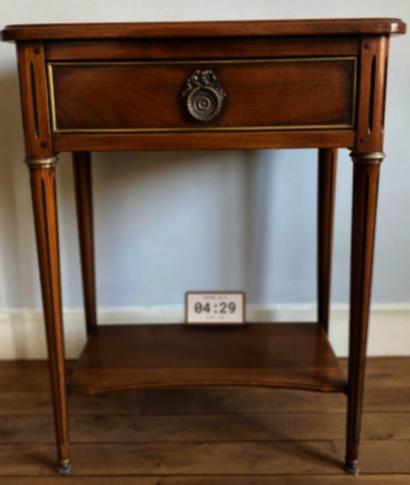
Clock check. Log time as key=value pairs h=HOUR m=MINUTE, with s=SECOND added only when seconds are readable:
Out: h=4 m=29
